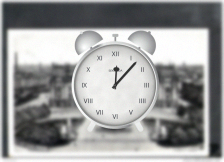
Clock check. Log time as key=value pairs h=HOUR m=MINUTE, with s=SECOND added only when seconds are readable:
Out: h=12 m=7
